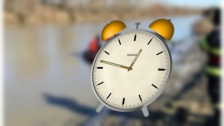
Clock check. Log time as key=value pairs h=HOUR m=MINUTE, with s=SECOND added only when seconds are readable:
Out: h=12 m=47
